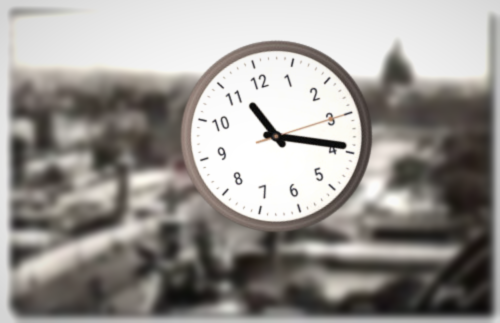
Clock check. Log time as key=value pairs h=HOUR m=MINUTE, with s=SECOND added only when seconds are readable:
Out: h=11 m=19 s=15
